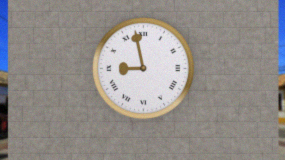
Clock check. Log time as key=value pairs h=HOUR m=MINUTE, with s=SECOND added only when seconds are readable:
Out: h=8 m=58
